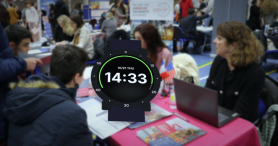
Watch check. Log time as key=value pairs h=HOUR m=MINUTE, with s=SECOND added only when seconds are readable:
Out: h=14 m=33
